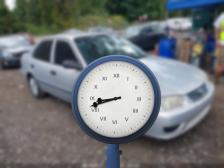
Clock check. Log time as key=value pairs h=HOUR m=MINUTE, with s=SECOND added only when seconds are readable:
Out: h=8 m=42
